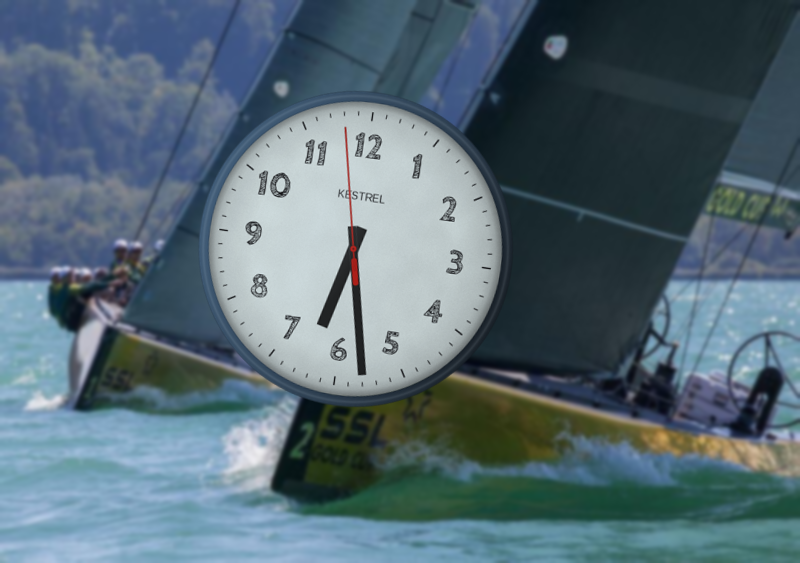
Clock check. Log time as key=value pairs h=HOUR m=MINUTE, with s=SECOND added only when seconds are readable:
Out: h=6 m=27 s=58
